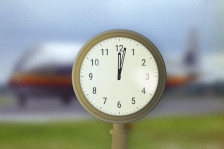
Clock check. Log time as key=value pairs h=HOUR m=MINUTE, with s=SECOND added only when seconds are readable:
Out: h=12 m=2
